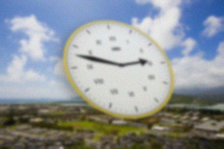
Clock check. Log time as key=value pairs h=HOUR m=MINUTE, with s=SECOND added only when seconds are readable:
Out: h=2 m=48
